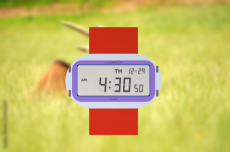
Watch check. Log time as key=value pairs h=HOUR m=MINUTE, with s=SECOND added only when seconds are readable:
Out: h=4 m=30 s=50
